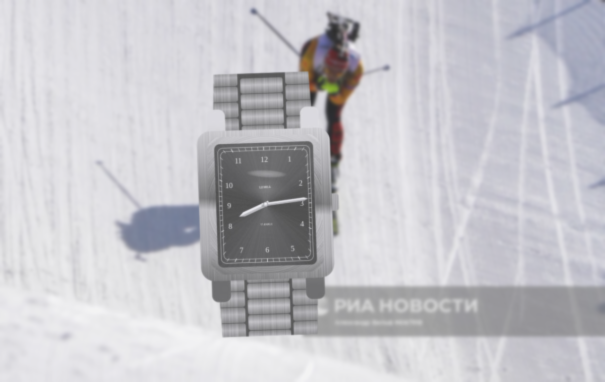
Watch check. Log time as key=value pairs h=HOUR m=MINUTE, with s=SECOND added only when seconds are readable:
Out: h=8 m=14
